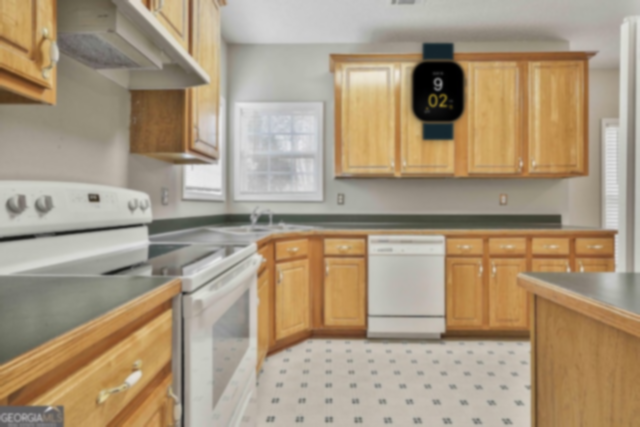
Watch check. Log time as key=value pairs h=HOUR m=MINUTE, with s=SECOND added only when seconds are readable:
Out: h=9 m=2
